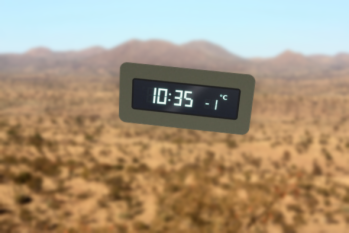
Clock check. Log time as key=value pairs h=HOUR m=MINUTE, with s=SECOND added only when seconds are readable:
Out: h=10 m=35
